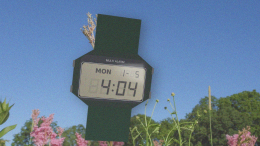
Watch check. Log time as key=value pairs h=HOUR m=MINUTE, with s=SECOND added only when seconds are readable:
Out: h=4 m=4
